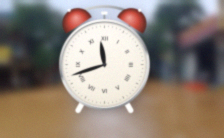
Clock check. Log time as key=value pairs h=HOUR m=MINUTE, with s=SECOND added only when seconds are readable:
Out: h=11 m=42
